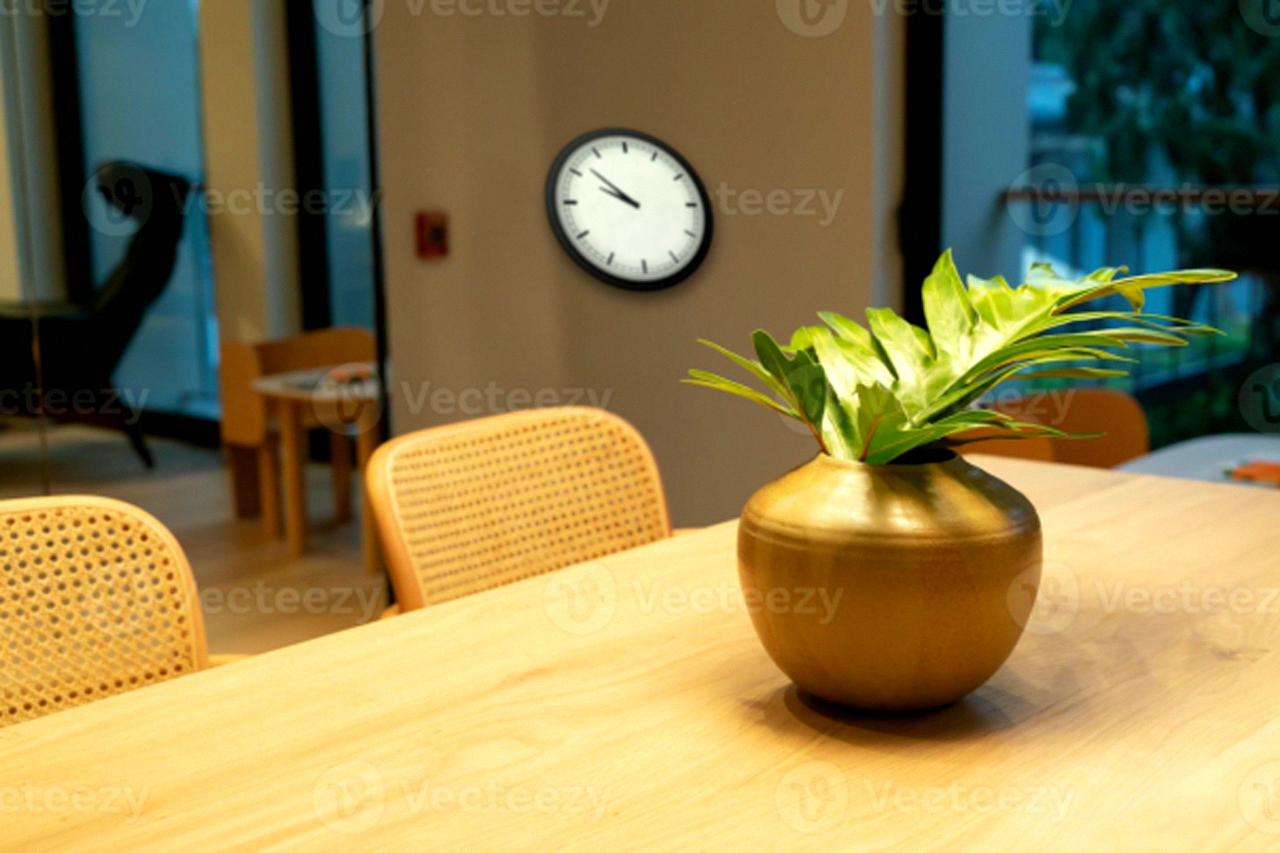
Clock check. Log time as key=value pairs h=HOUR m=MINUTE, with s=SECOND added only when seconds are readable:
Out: h=9 m=52
